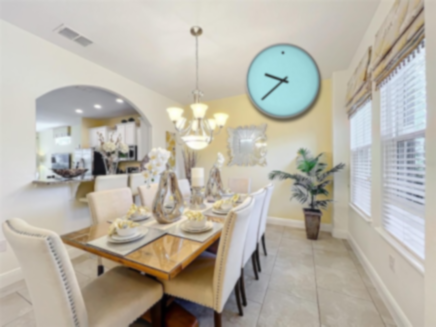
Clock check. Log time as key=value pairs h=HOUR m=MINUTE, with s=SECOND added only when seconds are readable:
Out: h=9 m=38
